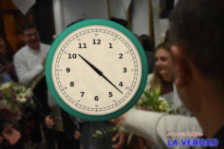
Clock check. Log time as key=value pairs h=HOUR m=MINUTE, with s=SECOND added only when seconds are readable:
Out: h=10 m=22
